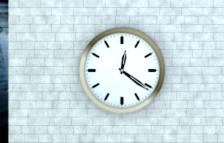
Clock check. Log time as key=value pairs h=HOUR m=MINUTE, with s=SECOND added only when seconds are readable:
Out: h=12 m=21
